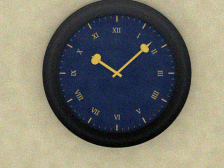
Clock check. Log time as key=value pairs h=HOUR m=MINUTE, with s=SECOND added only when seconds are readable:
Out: h=10 m=8
